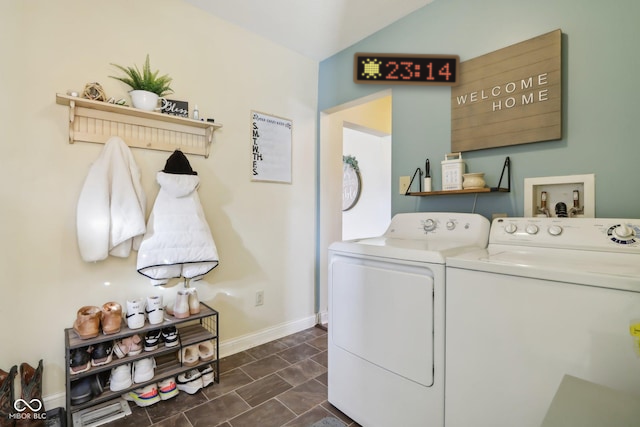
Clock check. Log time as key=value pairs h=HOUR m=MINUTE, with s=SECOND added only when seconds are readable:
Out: h=23 m=14
